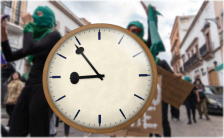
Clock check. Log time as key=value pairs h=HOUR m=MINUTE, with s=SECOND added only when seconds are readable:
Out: h=8 m=54
